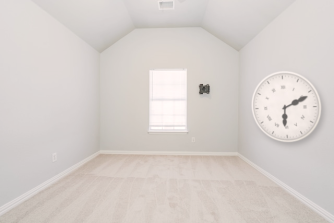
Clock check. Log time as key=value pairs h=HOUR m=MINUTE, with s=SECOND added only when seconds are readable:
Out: h=6 m=11
